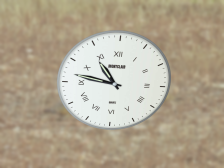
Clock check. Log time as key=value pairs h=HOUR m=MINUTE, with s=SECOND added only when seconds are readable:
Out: h=10 m=47
